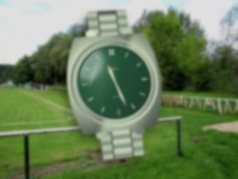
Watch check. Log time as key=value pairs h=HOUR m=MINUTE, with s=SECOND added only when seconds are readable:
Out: h=11 m=27
